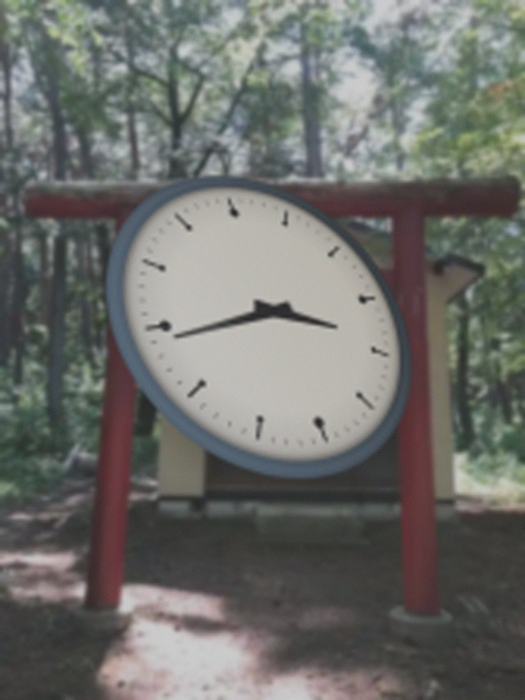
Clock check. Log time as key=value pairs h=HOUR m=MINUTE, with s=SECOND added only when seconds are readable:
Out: h=3 m=44
